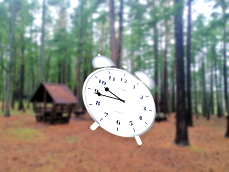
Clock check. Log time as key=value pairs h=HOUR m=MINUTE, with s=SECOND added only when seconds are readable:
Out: h=9 m=44
